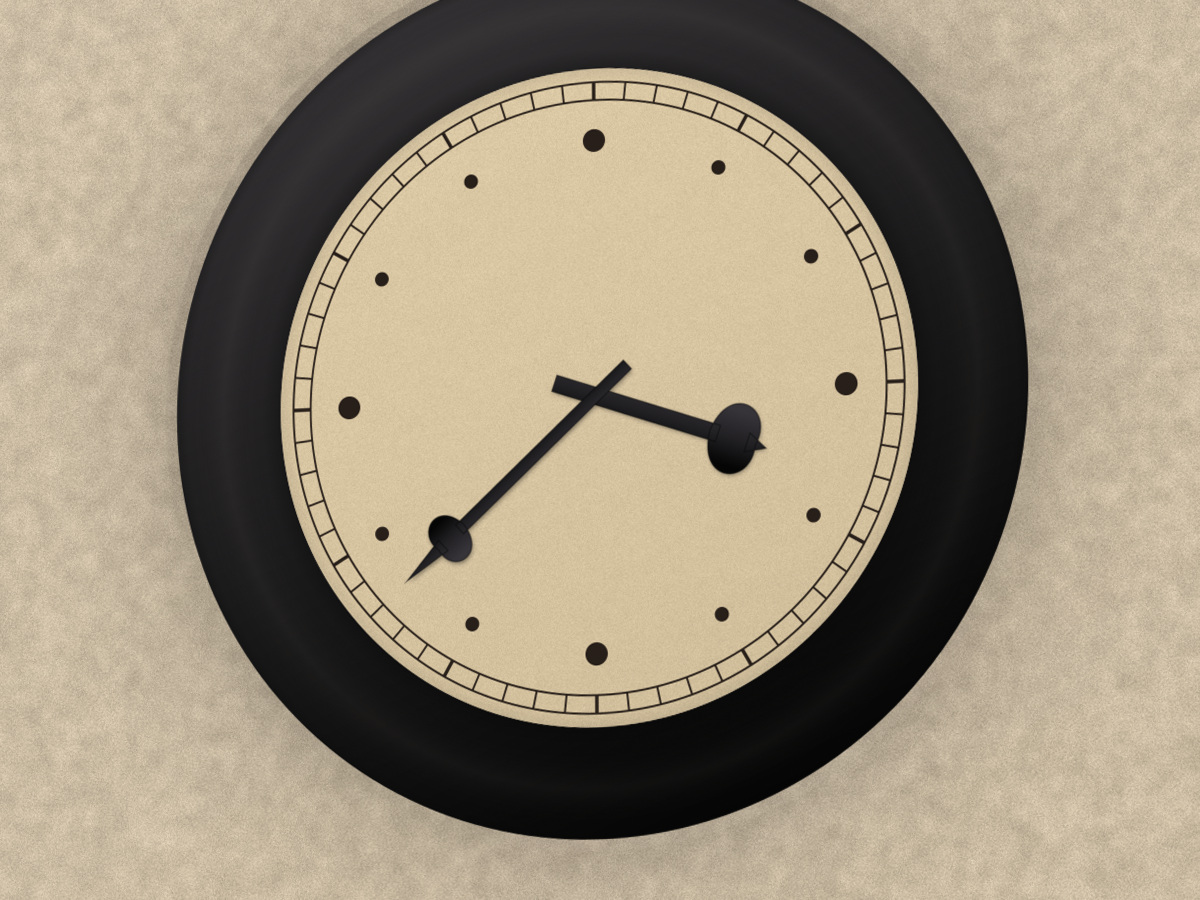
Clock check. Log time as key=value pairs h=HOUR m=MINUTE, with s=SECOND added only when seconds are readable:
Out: h=3 m=38
